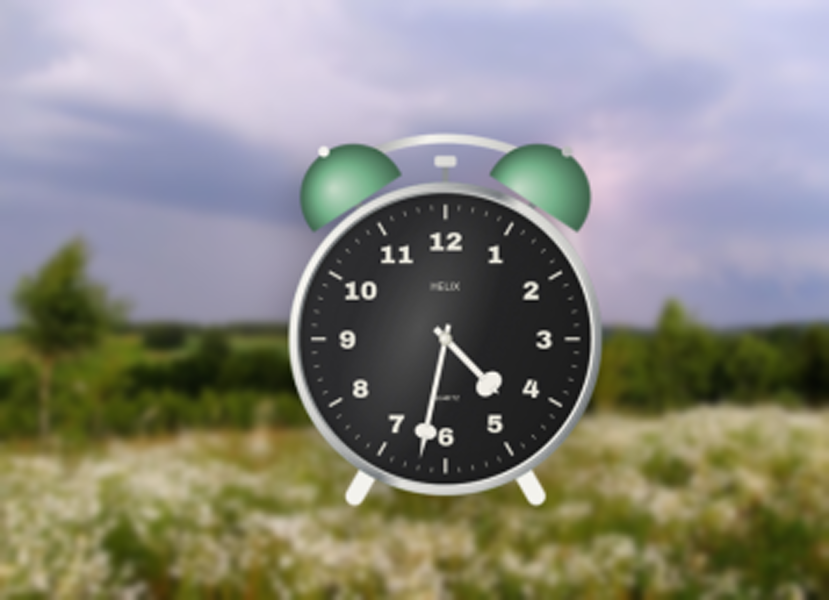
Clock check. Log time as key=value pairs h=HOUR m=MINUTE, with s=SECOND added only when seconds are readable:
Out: h=4 m=32
